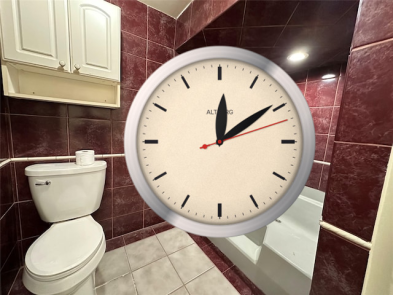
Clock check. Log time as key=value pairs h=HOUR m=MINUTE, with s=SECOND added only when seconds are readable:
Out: h=12 m=9 s=12
